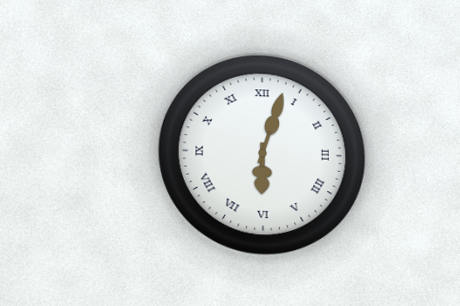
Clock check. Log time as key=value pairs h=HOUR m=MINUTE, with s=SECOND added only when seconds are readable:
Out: h=6 m=3
